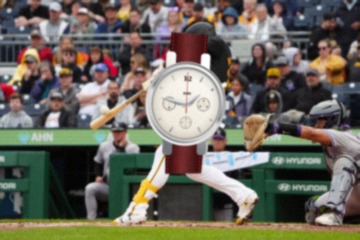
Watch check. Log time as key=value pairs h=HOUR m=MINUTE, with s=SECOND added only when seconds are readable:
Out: h=1 m=47
